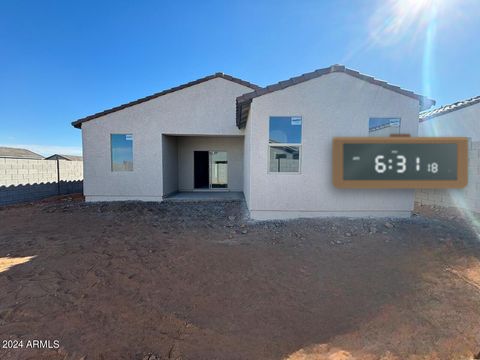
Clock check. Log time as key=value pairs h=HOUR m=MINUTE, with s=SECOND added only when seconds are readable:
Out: h=6 m=31
